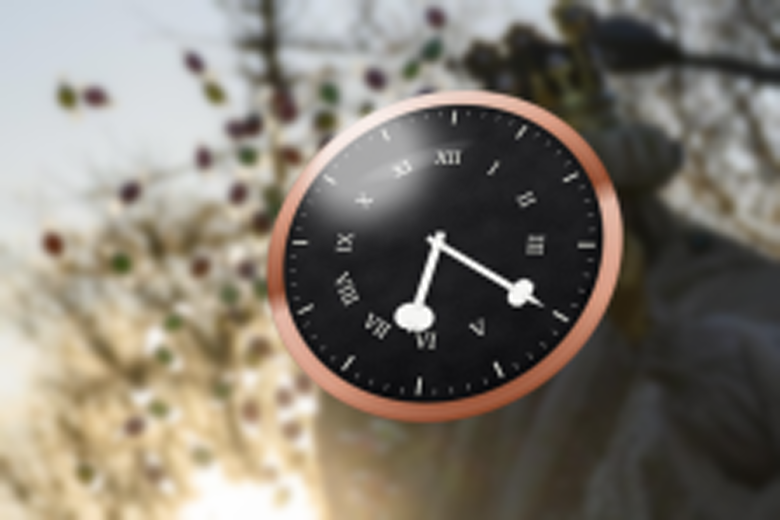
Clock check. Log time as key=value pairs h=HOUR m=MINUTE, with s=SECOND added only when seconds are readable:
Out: h=6 m=20
